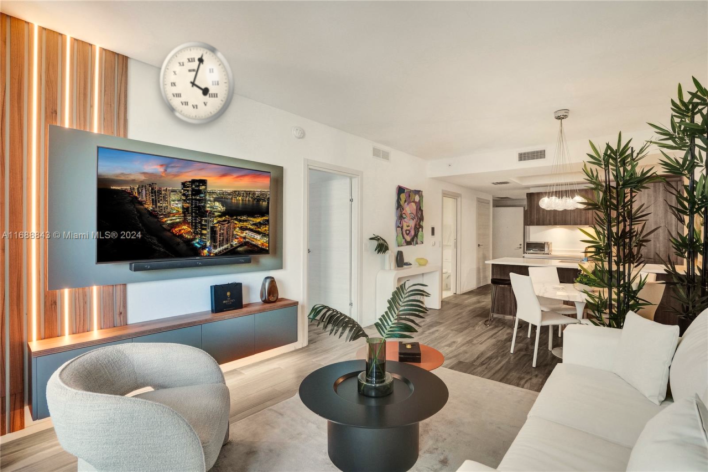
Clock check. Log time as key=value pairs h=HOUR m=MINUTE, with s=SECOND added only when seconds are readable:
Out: h=4 m=4
